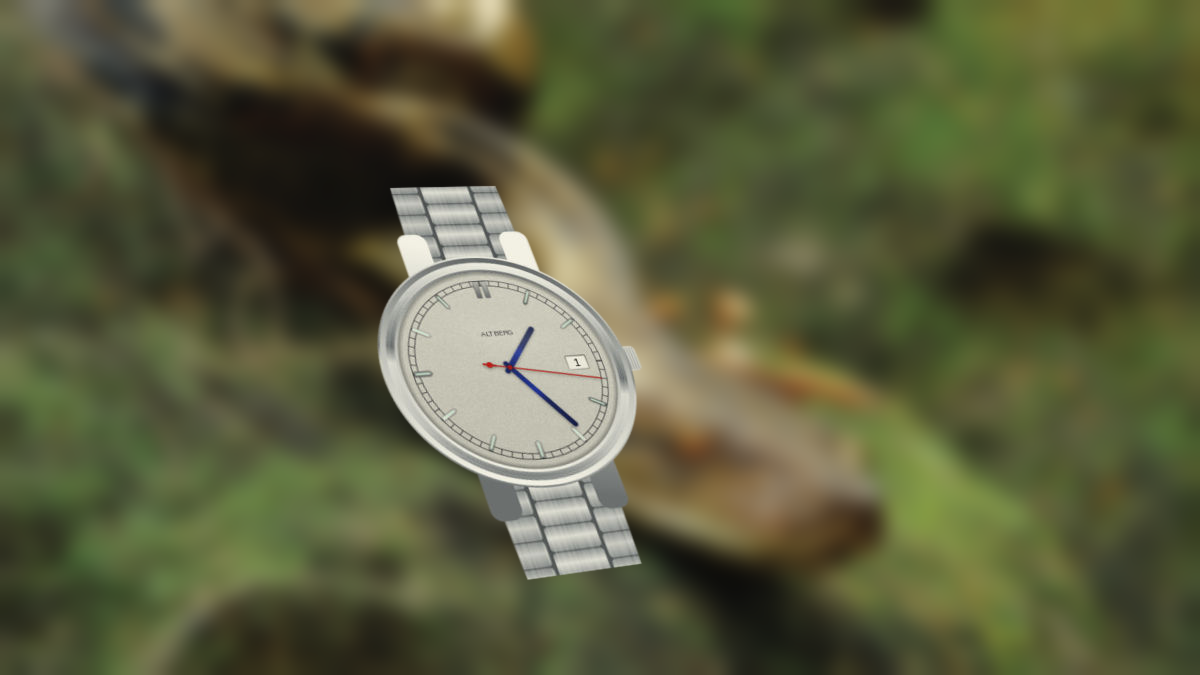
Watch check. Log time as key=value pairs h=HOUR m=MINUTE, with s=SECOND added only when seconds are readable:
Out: h=1 m=24 s=17
